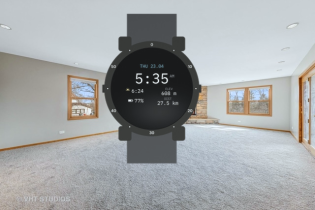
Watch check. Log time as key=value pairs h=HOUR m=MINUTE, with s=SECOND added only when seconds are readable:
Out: h=5 m=35
